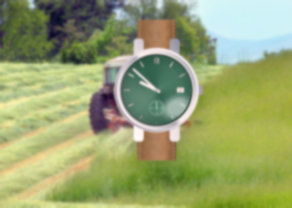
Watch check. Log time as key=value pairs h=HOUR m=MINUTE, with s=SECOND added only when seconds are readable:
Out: h=9 m=52
